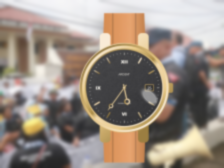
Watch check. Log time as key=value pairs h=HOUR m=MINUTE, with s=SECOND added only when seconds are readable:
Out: h=5 m=36
